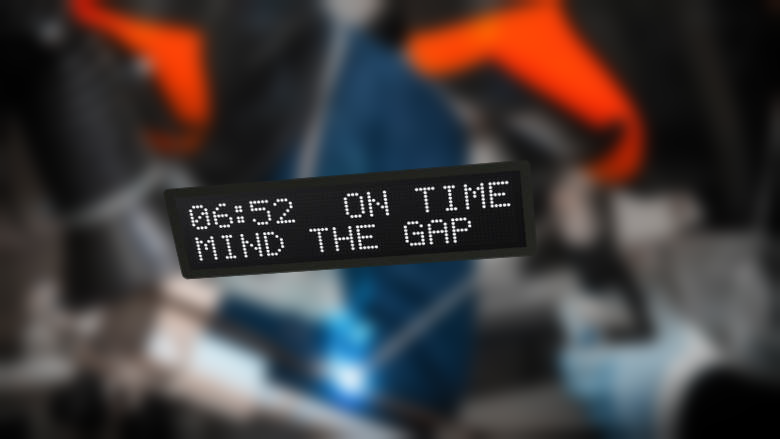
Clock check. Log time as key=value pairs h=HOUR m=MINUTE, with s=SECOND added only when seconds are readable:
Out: h=6 m=52
